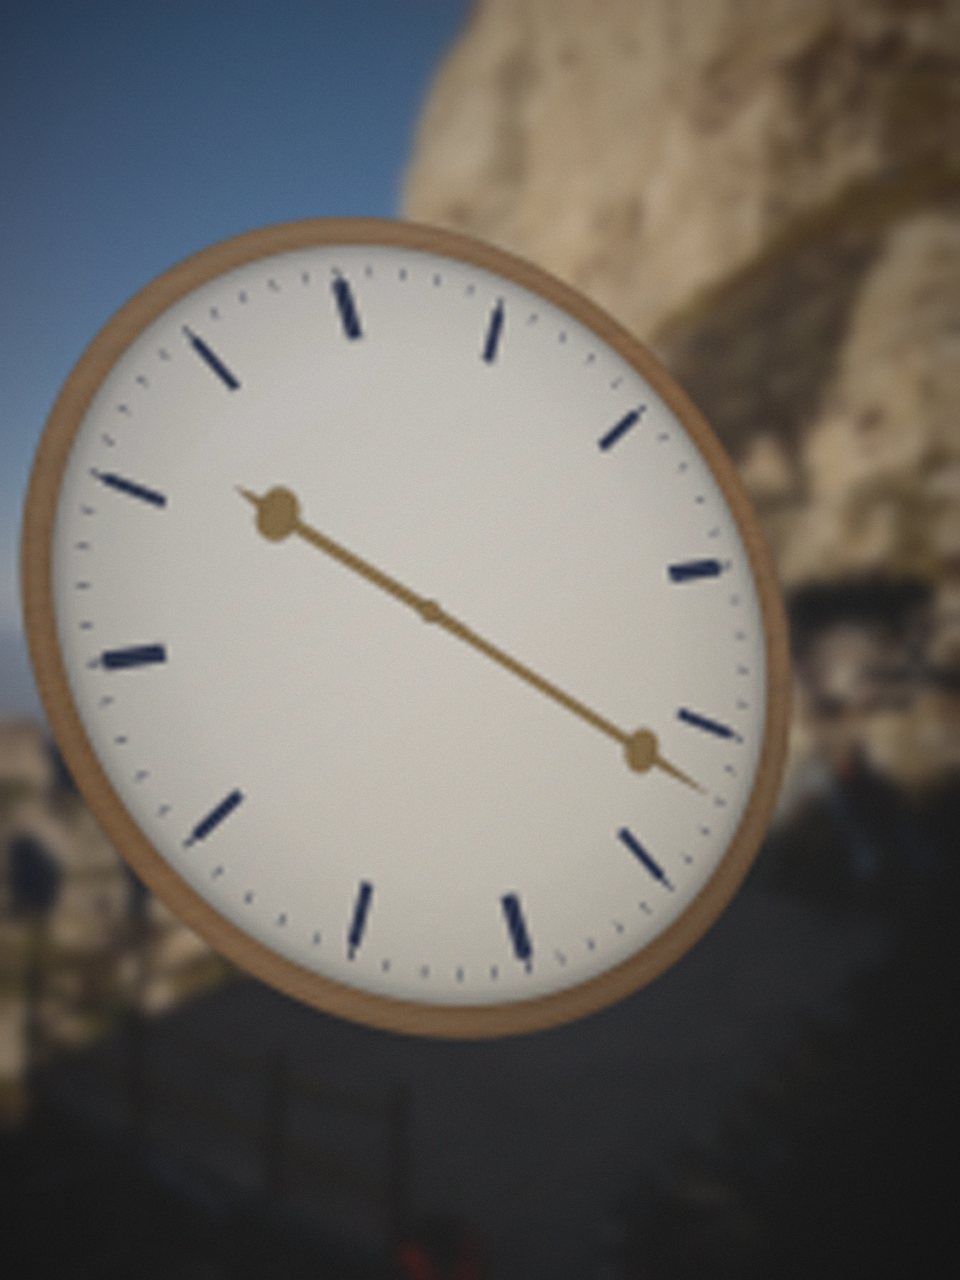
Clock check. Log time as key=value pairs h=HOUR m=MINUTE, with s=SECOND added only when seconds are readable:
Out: h=10 m=22
